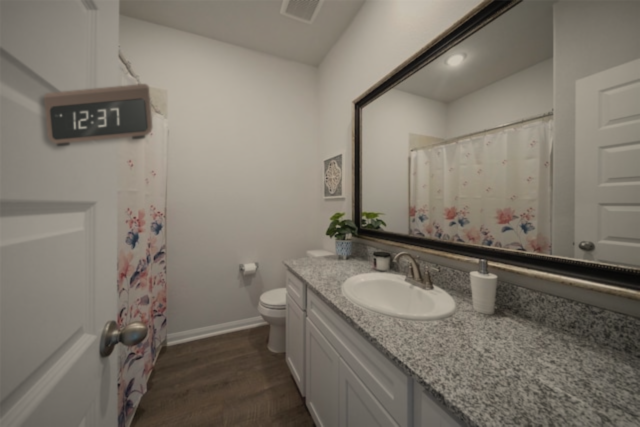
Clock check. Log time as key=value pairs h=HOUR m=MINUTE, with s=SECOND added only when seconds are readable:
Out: h=12 m=37
